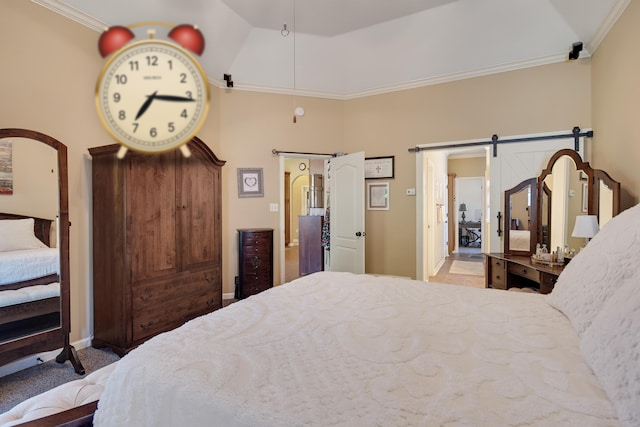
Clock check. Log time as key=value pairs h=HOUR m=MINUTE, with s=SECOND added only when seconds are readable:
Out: h=7 m=16
